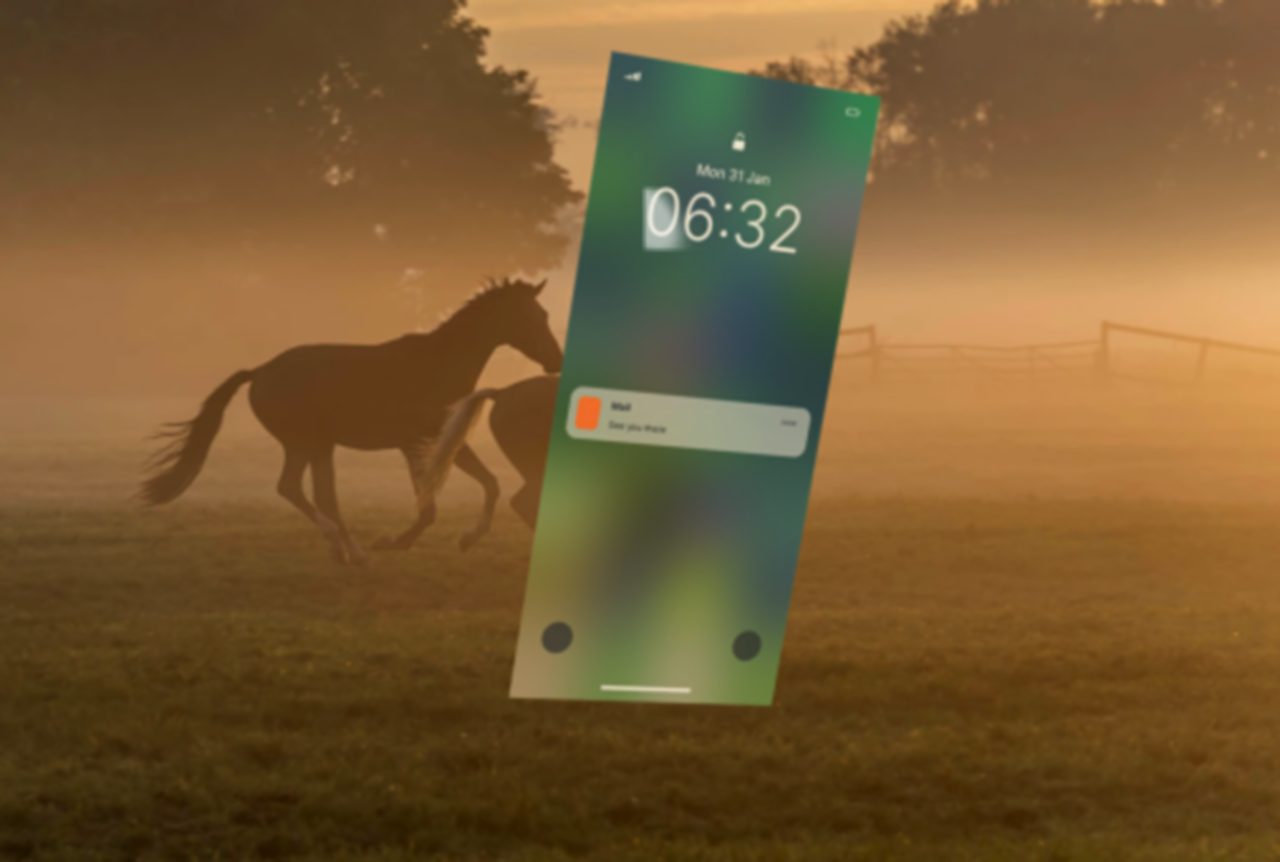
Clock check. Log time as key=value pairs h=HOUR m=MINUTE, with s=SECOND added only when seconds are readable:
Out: h=6 m=32
